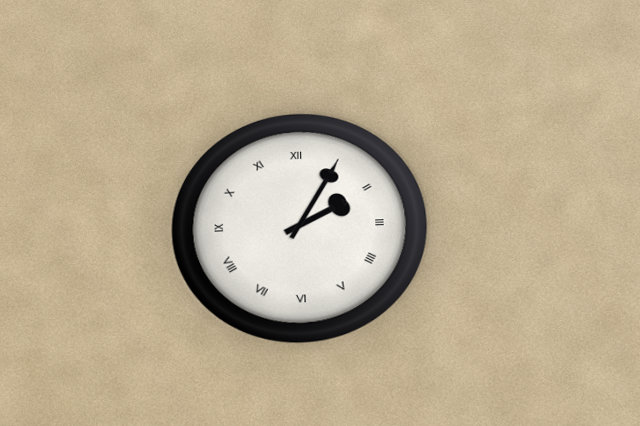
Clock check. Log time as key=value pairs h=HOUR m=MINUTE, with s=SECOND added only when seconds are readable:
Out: h=2 m=5
